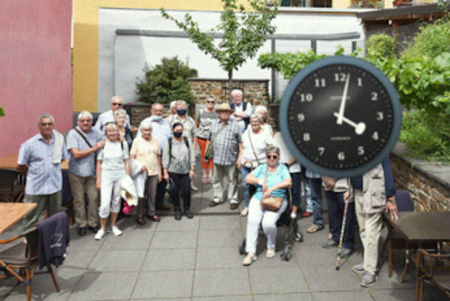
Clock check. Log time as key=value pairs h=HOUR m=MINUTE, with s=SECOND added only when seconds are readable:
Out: h=4 m=2
